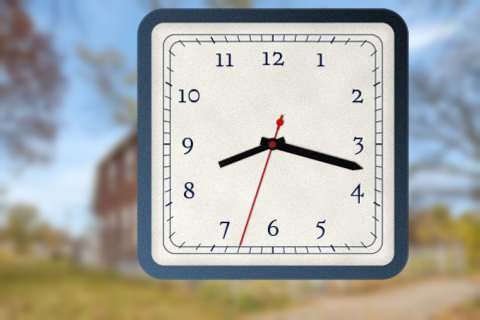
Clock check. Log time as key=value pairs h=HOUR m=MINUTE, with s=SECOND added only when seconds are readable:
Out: h=8 m=17 s=33
